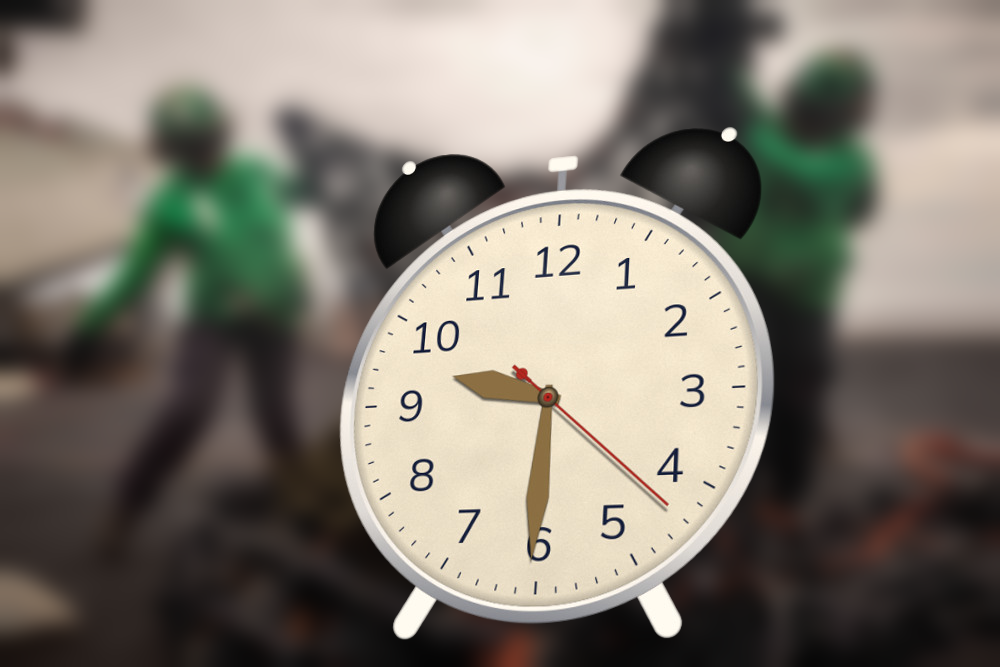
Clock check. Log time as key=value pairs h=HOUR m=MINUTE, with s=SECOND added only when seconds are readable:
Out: h=9 m=30 s=22
